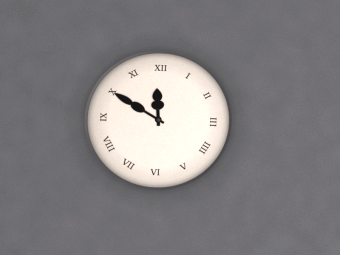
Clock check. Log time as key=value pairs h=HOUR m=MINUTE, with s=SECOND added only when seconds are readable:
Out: h=11 m=50
